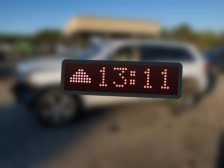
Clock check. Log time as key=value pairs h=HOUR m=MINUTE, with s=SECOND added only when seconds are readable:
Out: h=13 m=11
